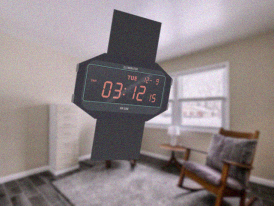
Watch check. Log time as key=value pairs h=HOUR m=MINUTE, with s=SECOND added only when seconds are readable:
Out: h=3 m=12 s=15
